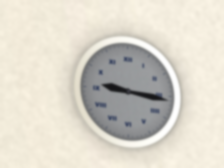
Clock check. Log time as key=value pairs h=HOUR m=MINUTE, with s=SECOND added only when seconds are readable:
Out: h=9 m=16
